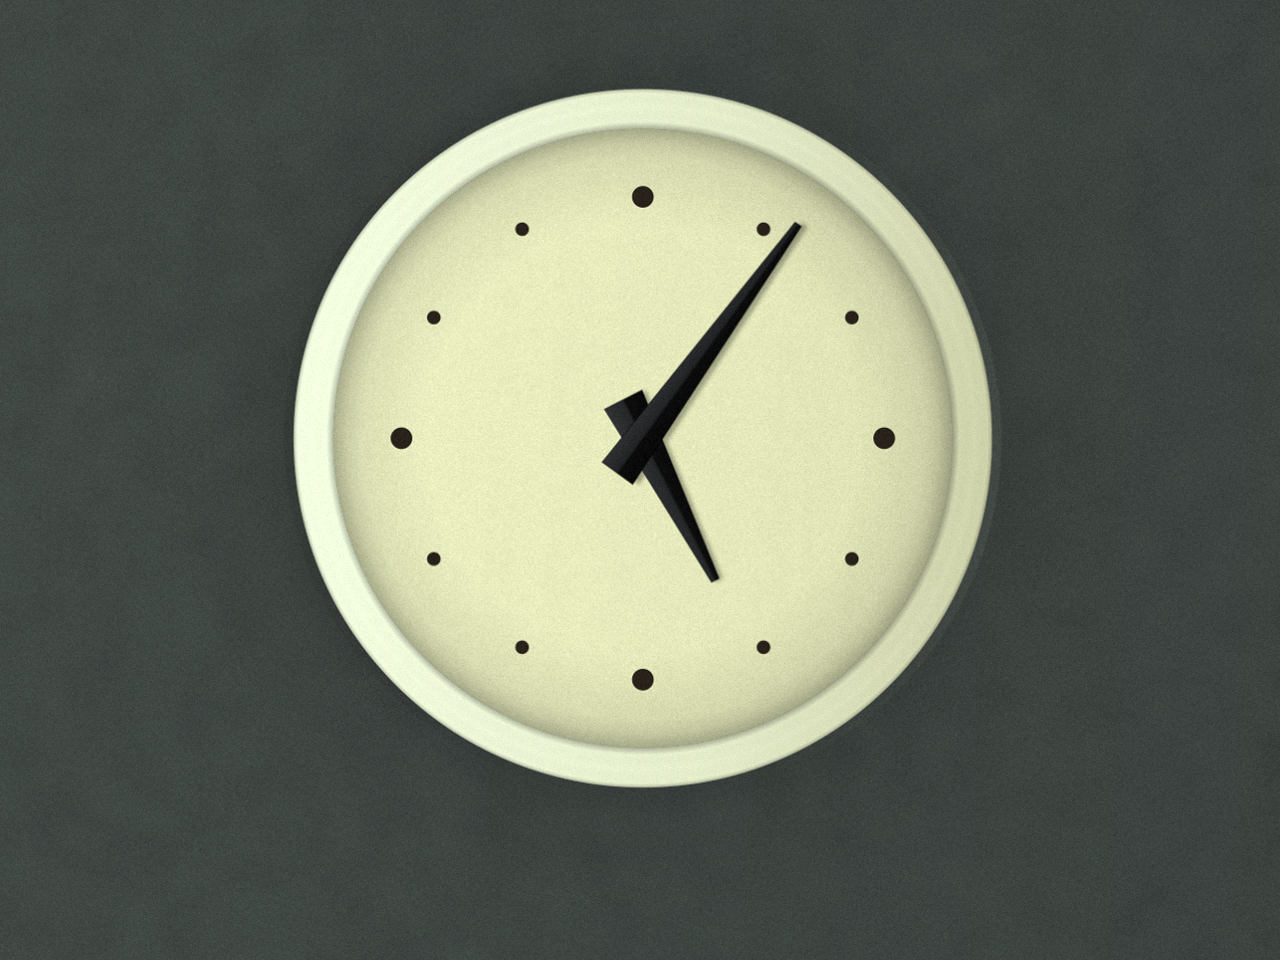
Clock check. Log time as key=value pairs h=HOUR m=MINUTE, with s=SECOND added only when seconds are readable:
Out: h=5 m=6
